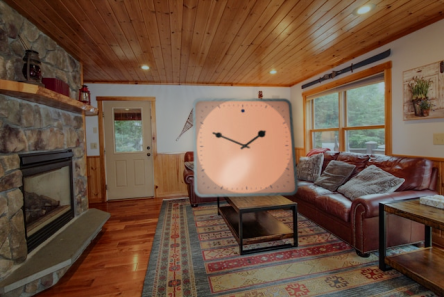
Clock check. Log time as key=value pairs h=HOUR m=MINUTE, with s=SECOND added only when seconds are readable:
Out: h=1 m=49
